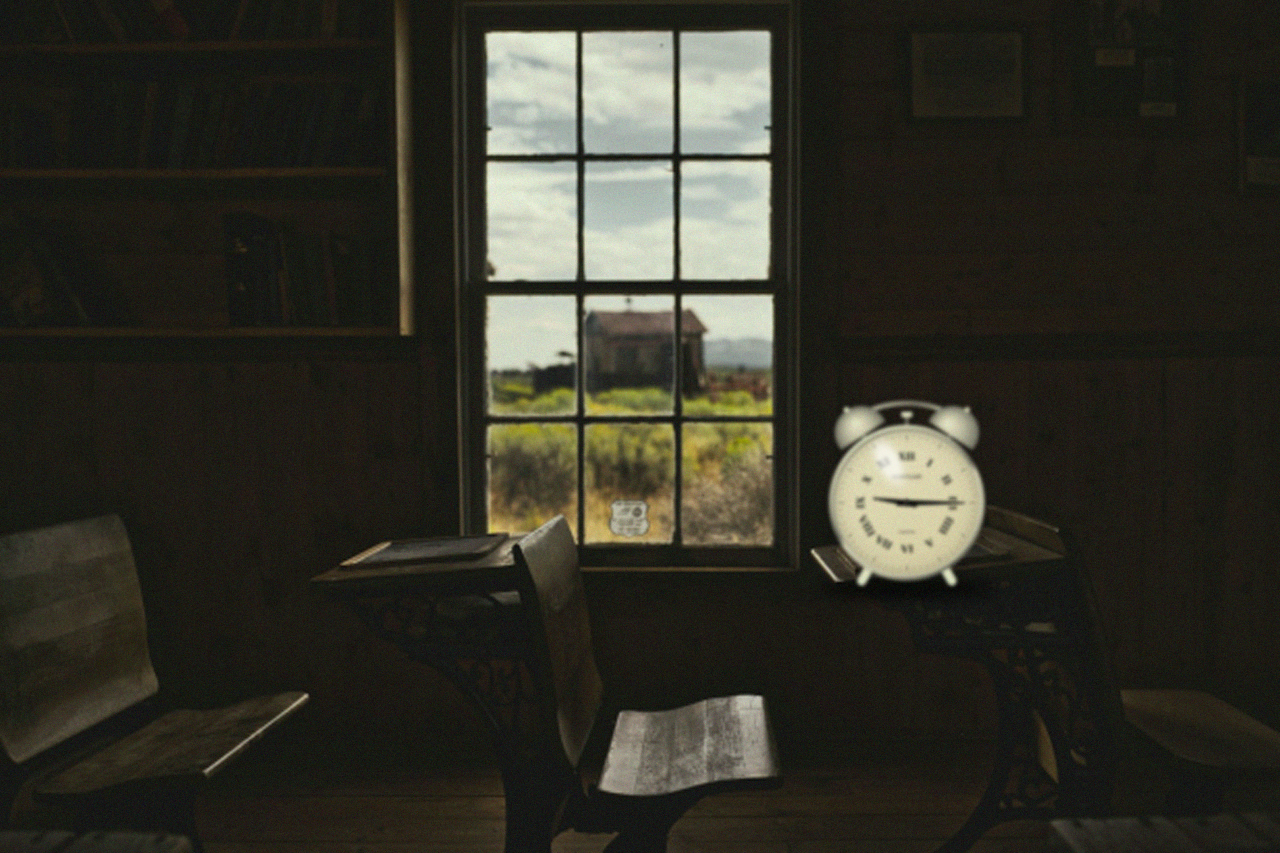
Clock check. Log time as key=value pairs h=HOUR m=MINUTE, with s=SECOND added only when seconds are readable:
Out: h=9 m=15
